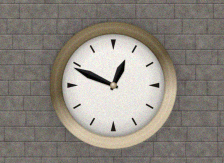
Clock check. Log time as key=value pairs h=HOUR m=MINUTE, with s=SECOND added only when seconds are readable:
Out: h=12 m=49
